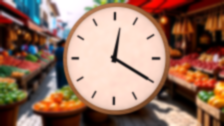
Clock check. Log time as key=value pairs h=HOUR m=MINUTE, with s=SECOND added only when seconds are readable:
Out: h=12 m=20
